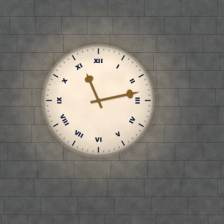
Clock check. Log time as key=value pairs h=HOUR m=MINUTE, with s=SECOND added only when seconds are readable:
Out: h=11 m=13
